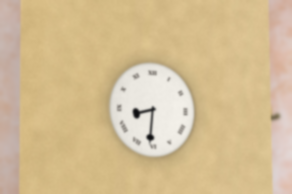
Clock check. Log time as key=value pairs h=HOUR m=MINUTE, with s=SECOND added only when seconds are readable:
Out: h=8 m=31
